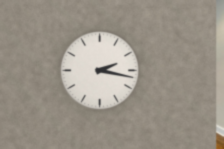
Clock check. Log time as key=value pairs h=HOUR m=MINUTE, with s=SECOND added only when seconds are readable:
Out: h=2 m=17
